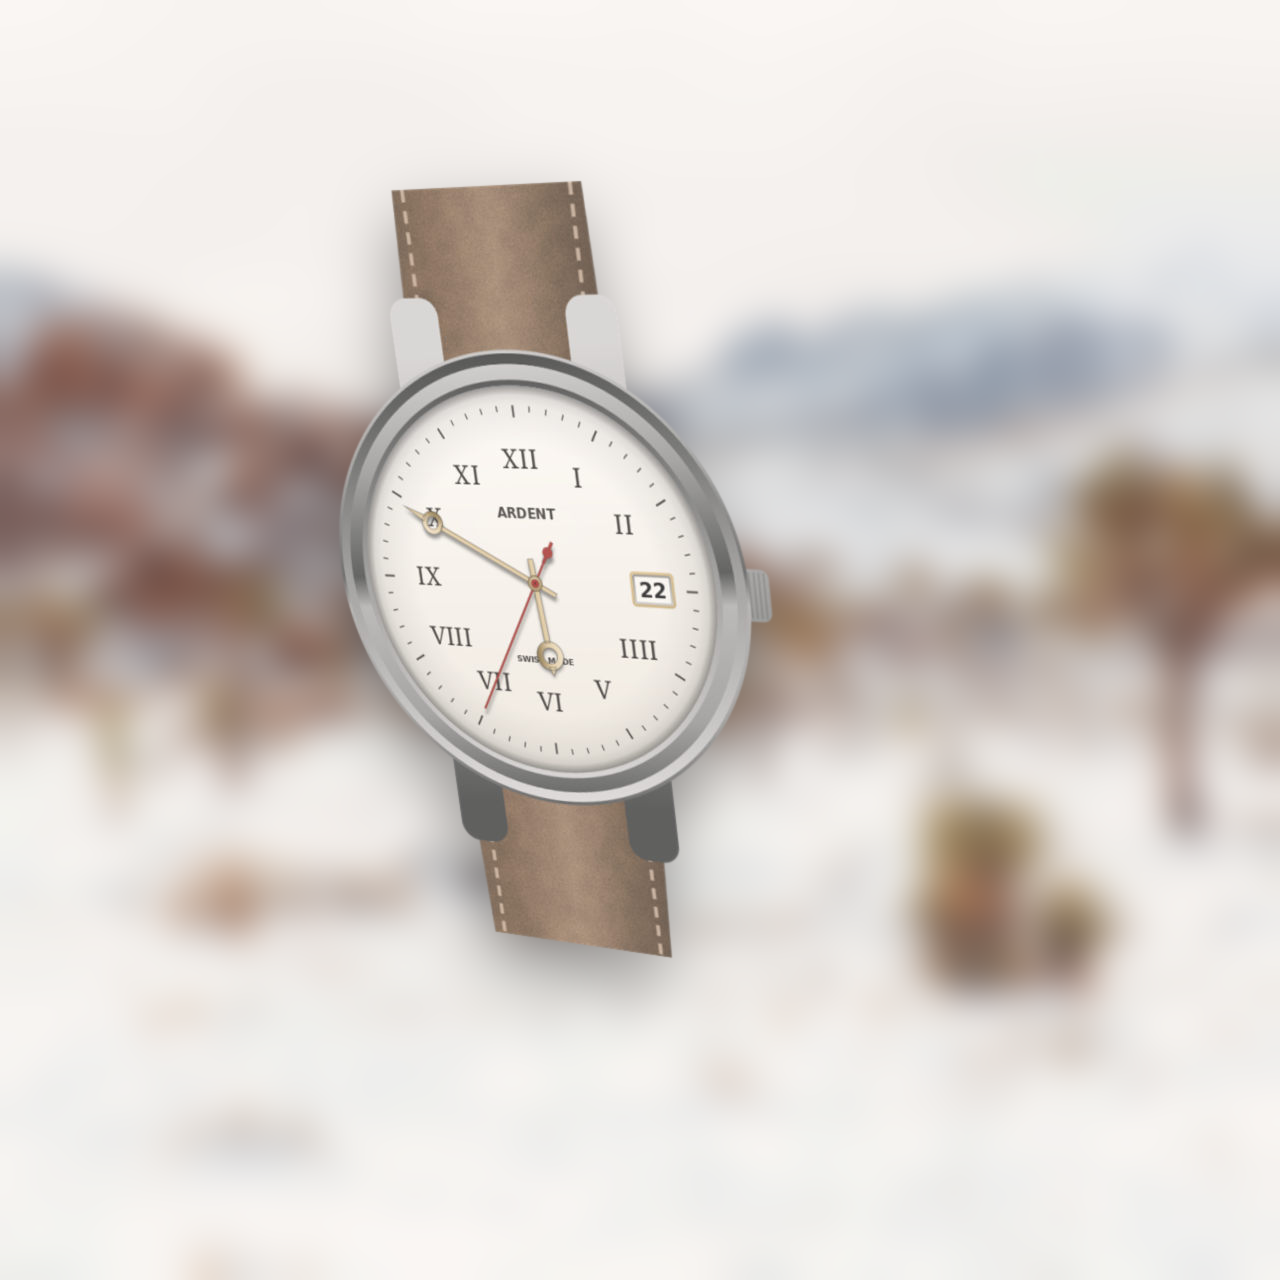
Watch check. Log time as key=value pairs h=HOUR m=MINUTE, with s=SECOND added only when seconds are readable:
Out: h=5 m=49 s=35
